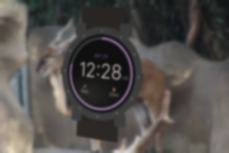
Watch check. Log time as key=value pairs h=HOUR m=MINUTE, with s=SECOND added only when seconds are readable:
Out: h=12 m=28
